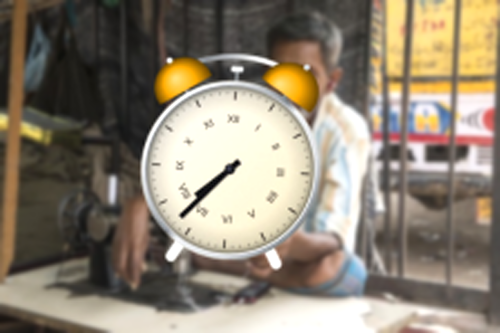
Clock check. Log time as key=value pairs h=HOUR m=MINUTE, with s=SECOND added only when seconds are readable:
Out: h=7 m=37
